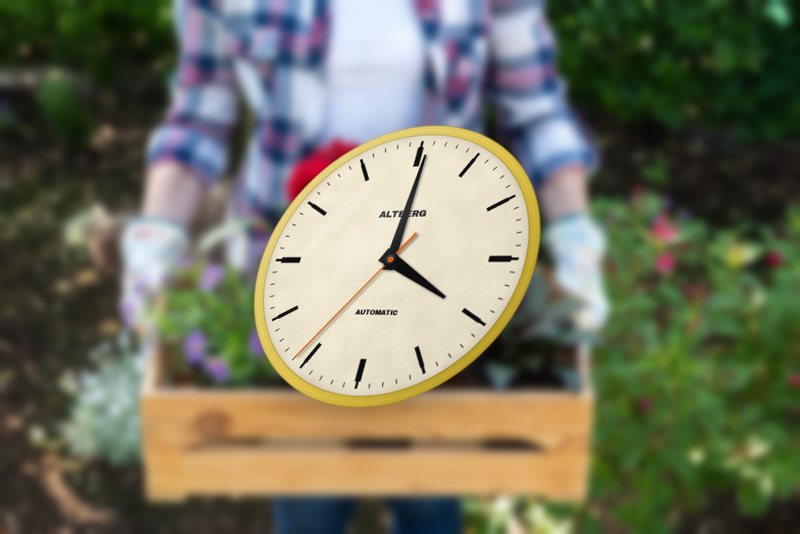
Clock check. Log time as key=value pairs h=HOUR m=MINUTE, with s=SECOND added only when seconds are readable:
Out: h=4 m=0 s=36
